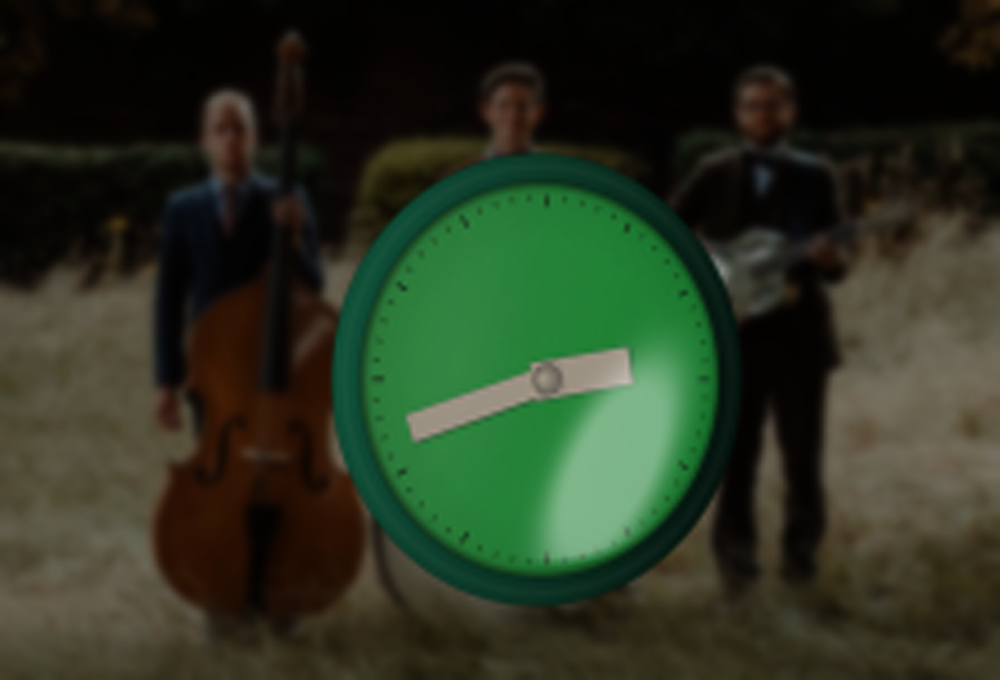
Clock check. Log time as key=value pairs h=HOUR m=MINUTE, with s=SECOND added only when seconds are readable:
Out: h=2 m=42
